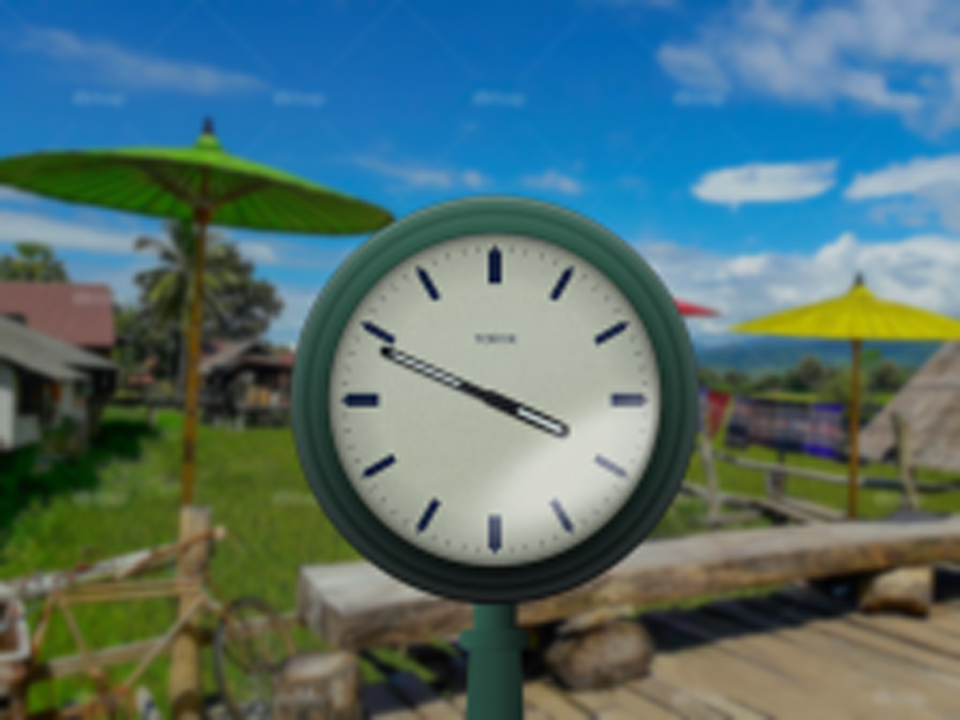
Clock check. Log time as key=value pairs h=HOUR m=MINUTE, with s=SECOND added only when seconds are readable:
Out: h=3 m=49
